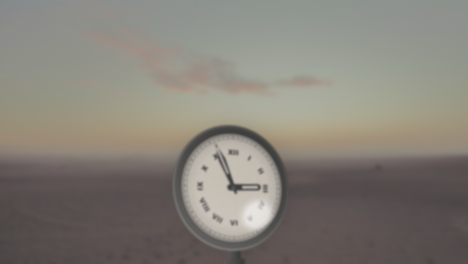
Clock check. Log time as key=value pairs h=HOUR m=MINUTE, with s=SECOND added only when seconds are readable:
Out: h=2 m=56
